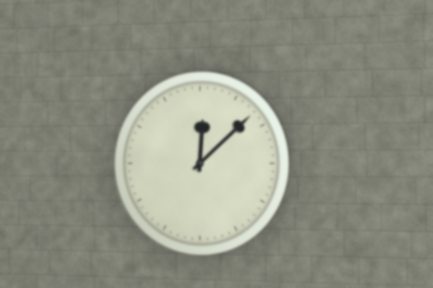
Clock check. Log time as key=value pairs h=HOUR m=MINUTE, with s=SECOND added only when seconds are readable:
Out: h=12 m=8
